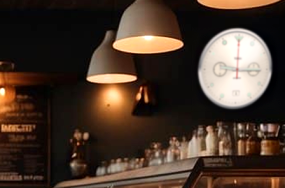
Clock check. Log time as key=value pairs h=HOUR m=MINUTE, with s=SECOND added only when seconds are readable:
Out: h=9 m=15
